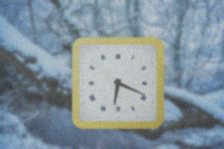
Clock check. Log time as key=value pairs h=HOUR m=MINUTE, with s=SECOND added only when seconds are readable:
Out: h=6 m=19
